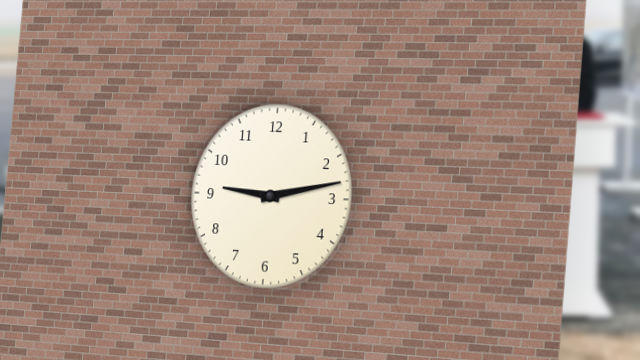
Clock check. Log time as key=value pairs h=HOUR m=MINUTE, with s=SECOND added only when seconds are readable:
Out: h=9 m=13
